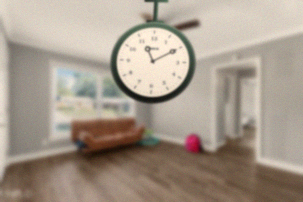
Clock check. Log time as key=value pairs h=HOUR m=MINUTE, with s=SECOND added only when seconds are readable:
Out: h=11 m=10
